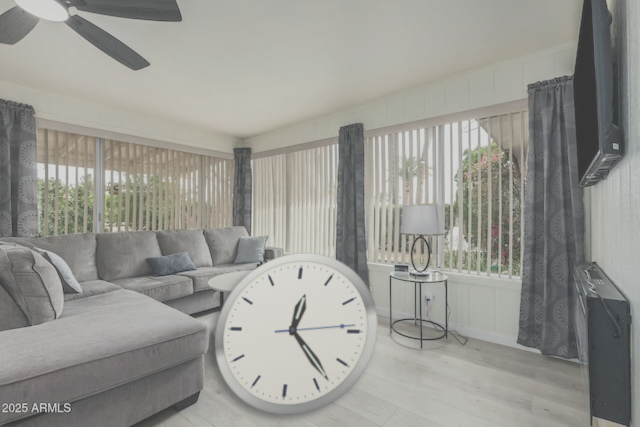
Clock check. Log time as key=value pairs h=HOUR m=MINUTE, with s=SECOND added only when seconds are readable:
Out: h=12 m=23 s=14
